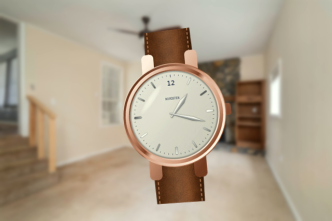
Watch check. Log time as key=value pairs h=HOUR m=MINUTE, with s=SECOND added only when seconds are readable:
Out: h=1 m=18
